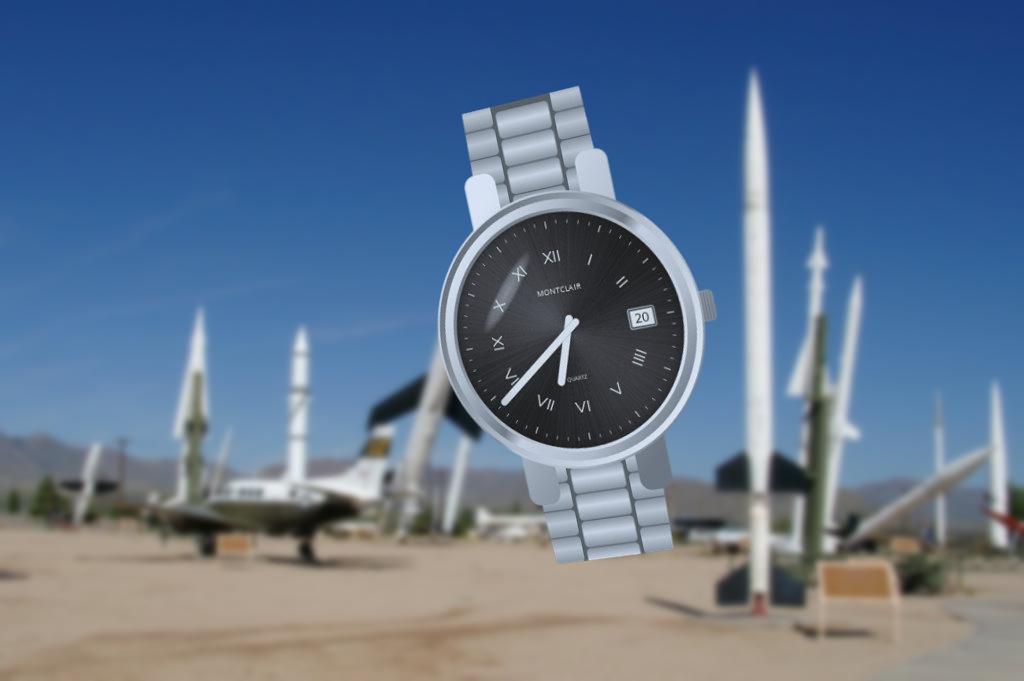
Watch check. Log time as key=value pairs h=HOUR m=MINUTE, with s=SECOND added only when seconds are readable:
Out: h=6 m=39
